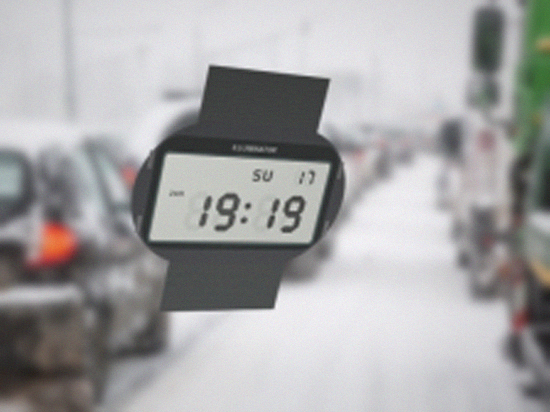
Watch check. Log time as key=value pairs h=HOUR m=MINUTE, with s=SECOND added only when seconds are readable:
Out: h=19 m=19
